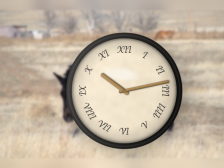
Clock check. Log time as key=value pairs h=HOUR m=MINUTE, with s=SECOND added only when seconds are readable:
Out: h=10 m=13
